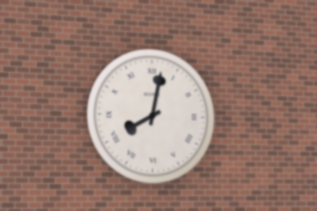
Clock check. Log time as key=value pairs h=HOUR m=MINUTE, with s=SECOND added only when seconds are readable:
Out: h=8 m=2
